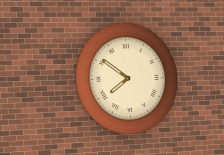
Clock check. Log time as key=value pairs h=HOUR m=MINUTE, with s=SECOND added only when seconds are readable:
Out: h=7 m=51
